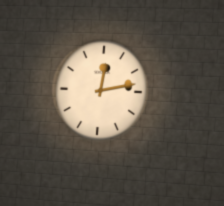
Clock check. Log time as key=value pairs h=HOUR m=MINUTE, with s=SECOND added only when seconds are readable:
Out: h=12 m=13
